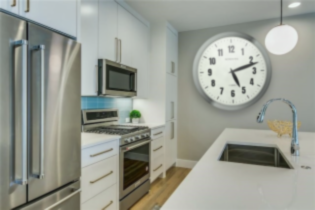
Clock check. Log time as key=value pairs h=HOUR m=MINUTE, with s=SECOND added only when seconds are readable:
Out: h=5 m=12
